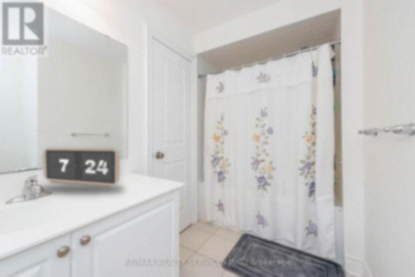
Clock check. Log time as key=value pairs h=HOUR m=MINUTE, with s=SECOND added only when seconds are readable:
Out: h=7 m=24
